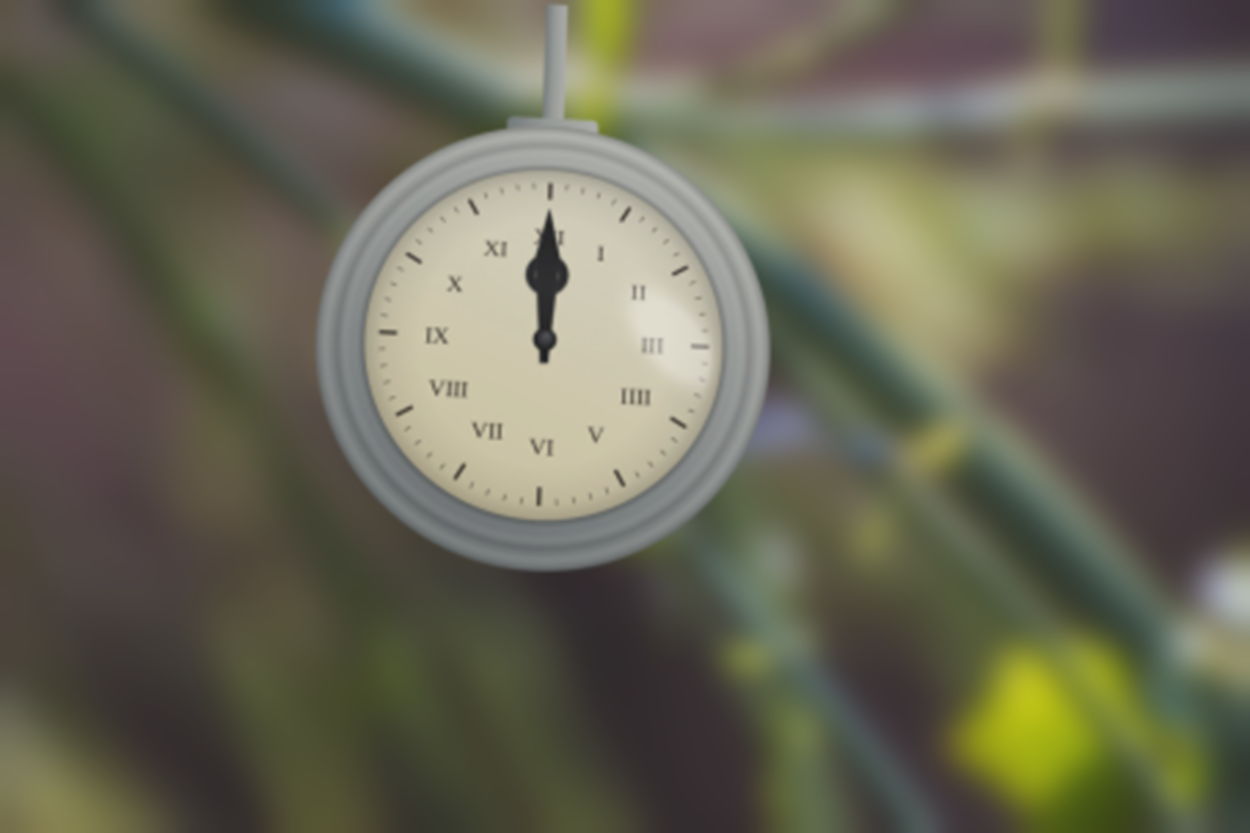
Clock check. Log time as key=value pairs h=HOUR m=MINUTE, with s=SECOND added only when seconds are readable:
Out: h=12 m=0
